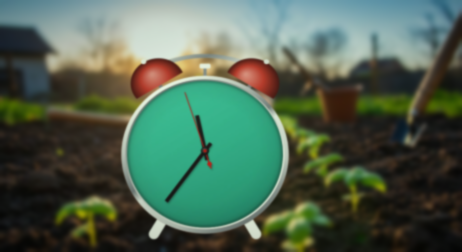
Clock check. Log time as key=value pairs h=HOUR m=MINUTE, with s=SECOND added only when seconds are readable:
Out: h=11 m=35 s=57
